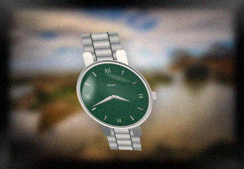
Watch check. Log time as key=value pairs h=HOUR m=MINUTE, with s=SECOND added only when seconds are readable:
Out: h=3 m=41
